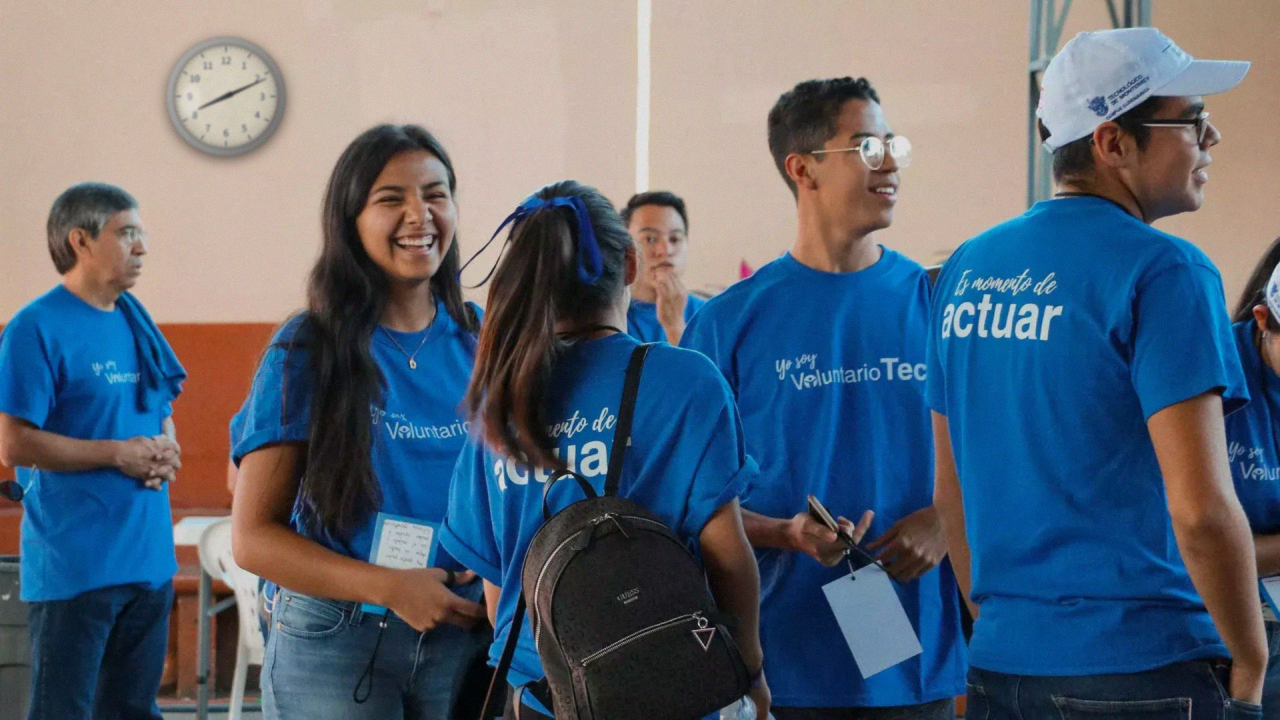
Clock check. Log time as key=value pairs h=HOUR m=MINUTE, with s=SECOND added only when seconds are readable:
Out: h=8 m=11
